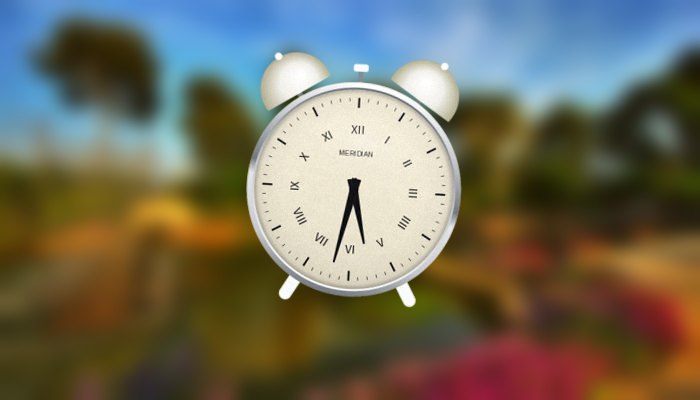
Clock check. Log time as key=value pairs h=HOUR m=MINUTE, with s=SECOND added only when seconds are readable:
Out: h=5 m=32
